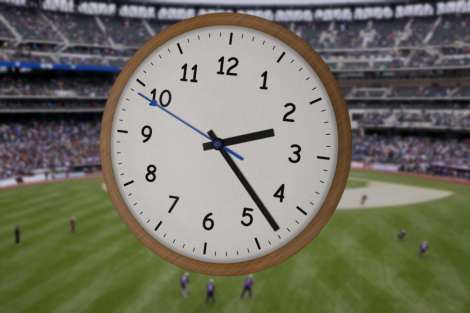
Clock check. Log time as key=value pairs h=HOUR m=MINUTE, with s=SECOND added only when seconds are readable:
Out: h=2 m=22 s=49
